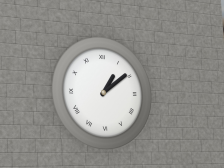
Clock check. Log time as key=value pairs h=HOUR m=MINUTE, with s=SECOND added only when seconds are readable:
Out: h=1 m=9
